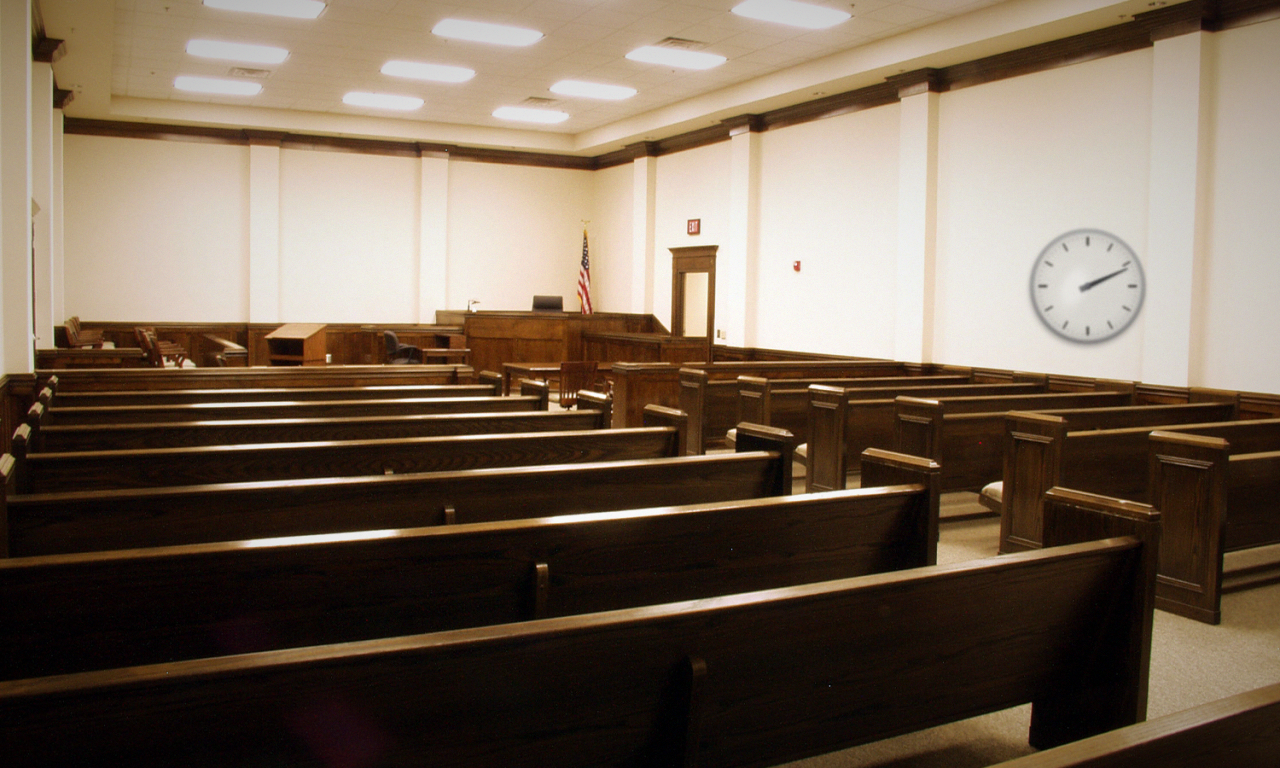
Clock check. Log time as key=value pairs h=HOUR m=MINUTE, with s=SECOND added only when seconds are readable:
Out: h=2 m=11
